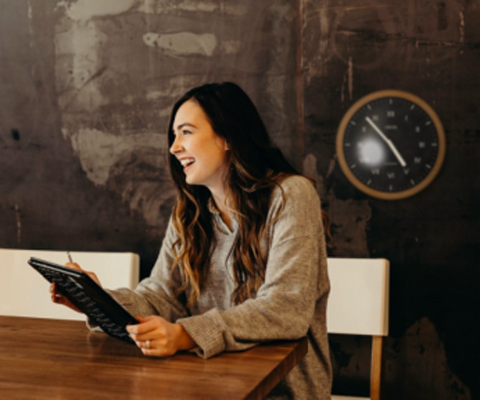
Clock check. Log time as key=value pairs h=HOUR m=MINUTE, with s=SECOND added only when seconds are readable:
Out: h=4 m=53
